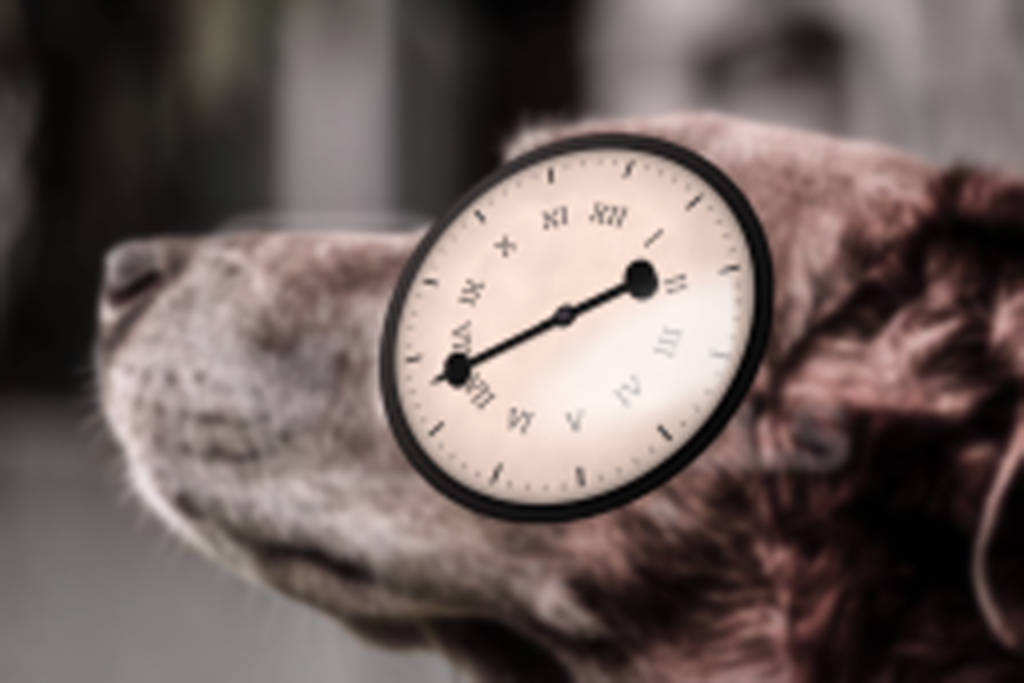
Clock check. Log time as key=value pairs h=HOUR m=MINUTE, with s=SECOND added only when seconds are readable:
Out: h=1 m=38
